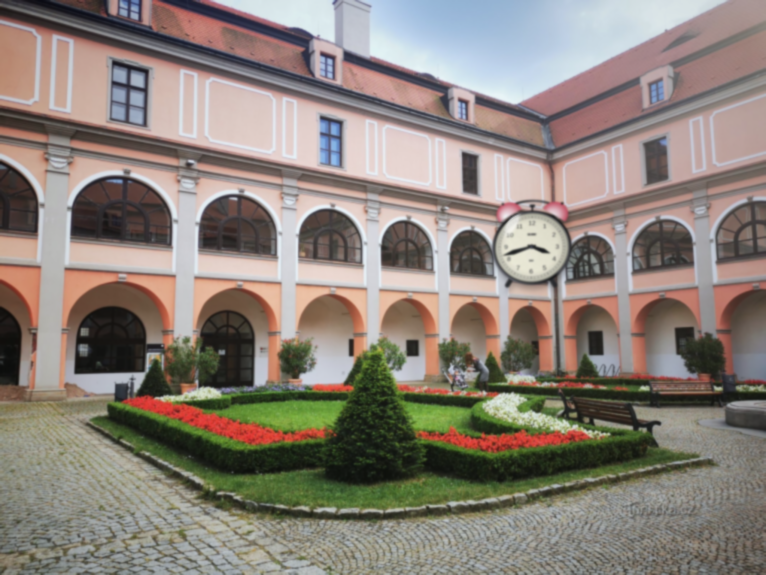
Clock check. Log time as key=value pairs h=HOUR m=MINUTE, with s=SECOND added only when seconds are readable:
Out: h=3 m=42
